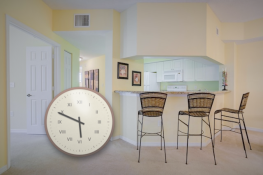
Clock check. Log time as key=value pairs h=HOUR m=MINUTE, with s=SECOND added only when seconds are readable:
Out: h=5 m=49
